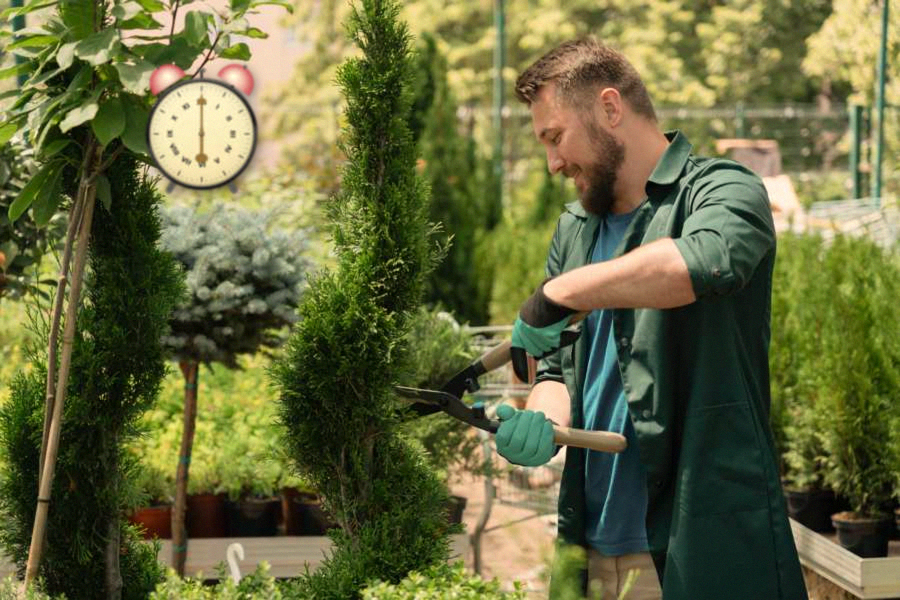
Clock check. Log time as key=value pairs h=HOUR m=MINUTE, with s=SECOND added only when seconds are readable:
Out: h=6 m=0
